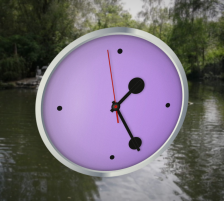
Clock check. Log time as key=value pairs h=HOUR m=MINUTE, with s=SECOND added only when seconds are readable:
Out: h=1 m=24 s=58
